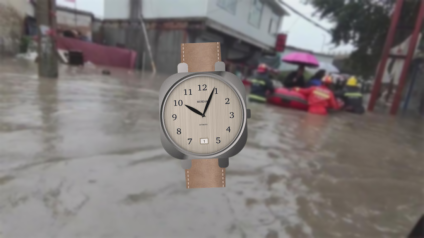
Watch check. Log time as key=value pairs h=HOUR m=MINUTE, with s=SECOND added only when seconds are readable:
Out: h=10 m=4
